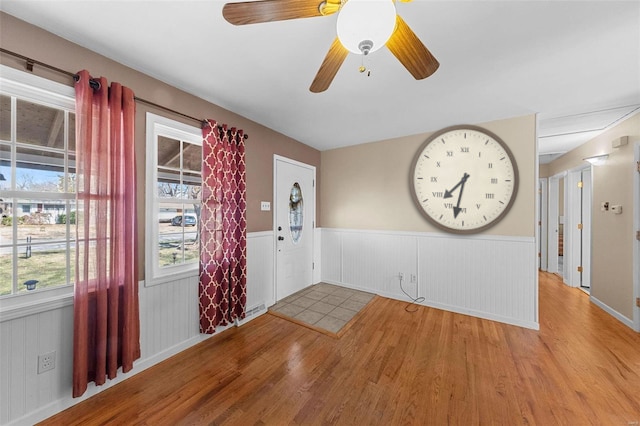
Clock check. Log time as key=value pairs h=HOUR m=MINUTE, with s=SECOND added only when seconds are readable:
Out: h=7 m=32
